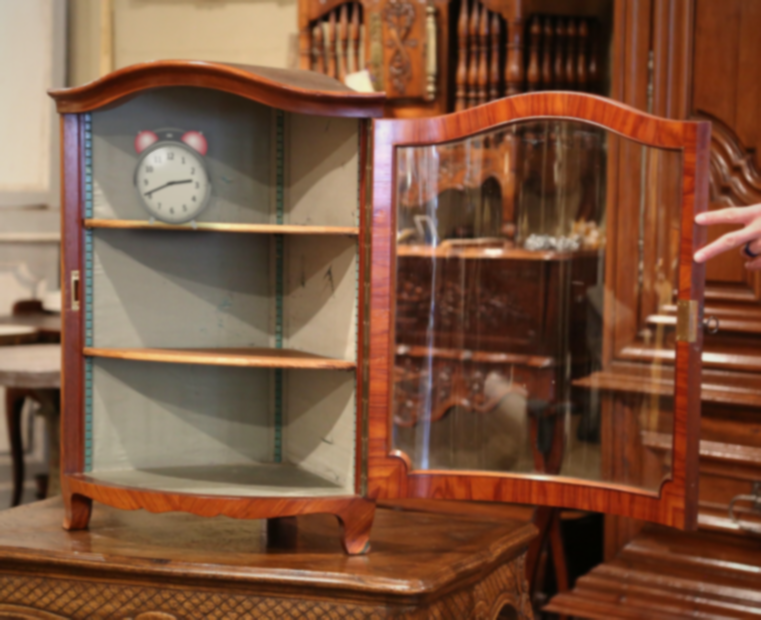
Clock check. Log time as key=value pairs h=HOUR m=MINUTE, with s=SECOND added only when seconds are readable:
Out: h=2 m=41
